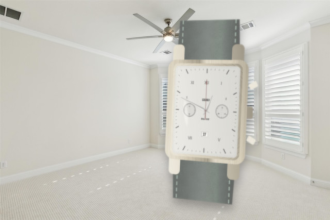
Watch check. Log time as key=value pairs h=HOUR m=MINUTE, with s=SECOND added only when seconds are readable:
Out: h=12 m=49
